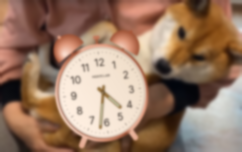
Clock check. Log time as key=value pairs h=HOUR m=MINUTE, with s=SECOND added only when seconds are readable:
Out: h=4 m=32
